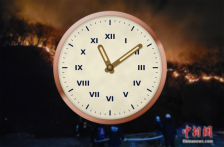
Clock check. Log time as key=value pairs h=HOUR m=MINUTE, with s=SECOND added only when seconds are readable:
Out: h=11 m=9
